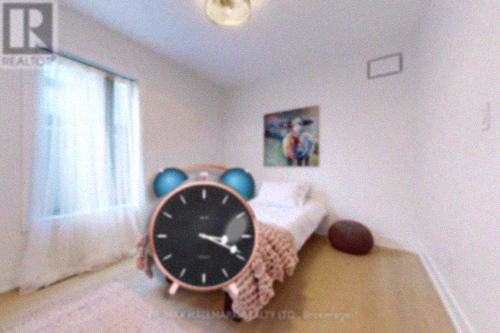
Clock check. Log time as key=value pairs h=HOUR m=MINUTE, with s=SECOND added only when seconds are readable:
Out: h=3 m=19
